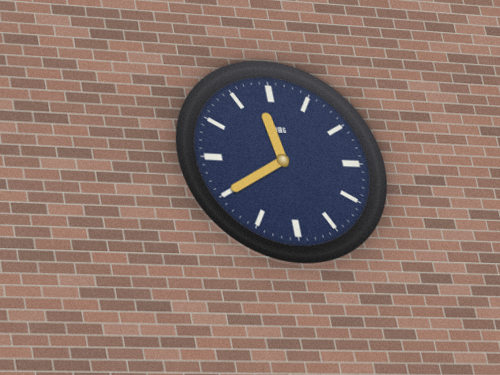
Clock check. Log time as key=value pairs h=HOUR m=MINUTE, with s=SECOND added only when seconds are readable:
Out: h=11 m=40
